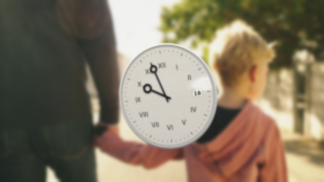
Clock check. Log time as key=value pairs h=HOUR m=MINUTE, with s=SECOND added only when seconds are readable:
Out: h=9 m=57
